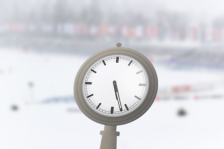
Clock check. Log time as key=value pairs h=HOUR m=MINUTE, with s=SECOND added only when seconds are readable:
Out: h=5 m=27
